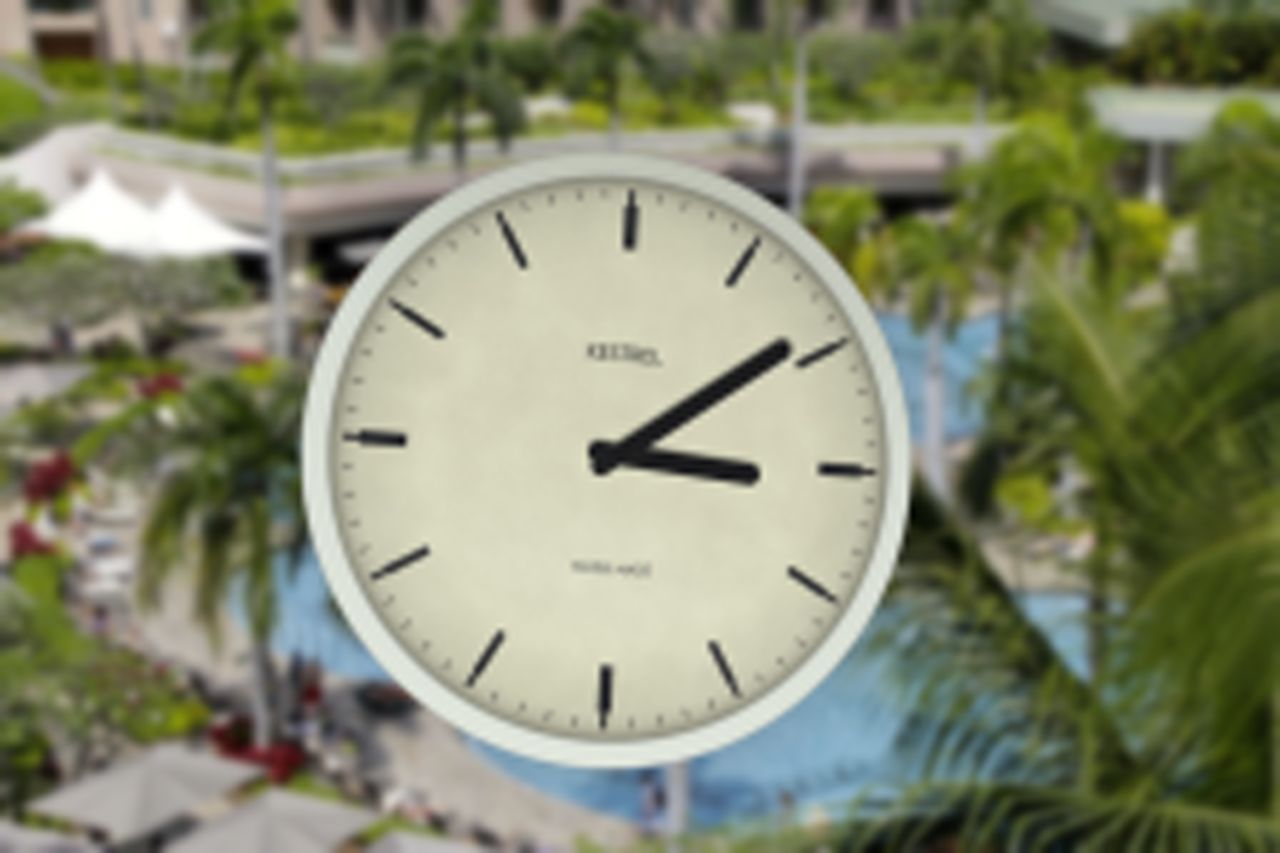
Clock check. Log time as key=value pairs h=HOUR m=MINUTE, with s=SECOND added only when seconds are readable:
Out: h=3 m=9
